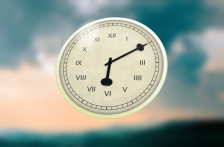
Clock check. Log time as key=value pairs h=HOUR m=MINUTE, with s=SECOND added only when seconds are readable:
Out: h=6 m=10
